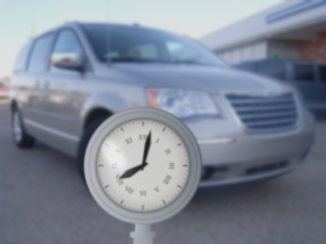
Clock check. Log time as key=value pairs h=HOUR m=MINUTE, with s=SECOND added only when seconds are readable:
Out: h=8 m=2
